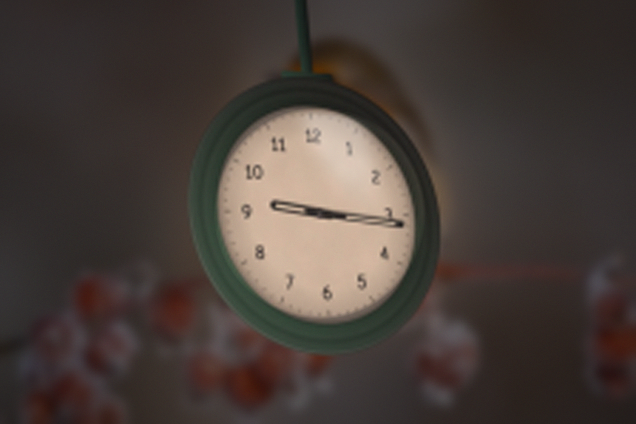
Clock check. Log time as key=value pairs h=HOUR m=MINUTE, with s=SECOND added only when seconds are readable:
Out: h=9 m=16
